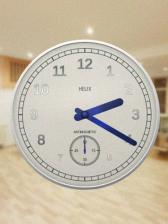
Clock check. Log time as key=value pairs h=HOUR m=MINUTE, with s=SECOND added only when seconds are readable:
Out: h=2 m=20
